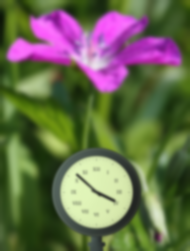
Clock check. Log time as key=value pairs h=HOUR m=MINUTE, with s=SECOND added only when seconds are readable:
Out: h=3 m=52
